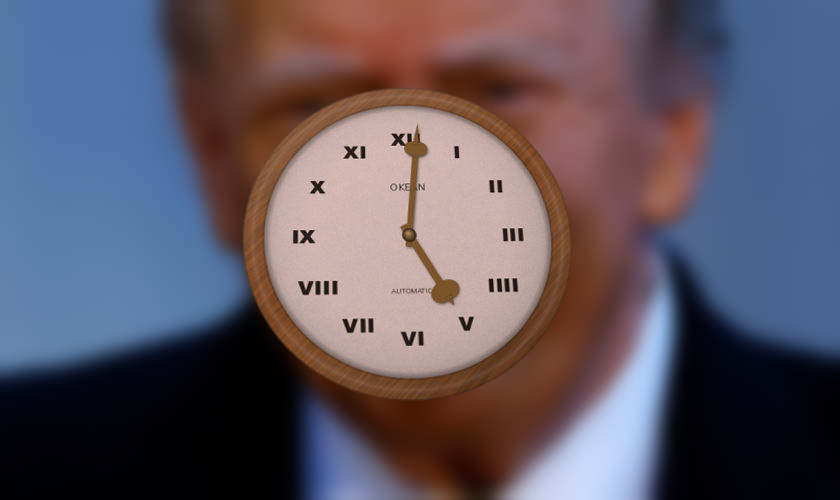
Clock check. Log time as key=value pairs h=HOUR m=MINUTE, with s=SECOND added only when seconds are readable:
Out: h=5 m=1
